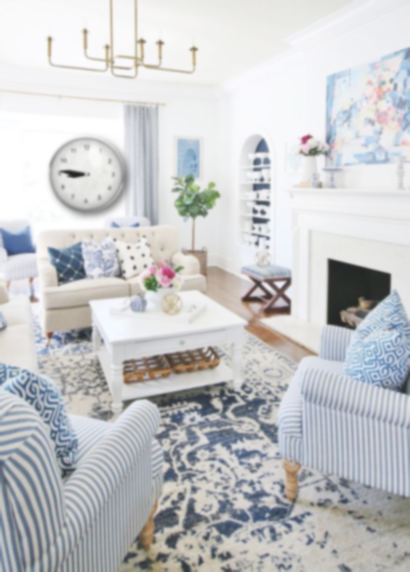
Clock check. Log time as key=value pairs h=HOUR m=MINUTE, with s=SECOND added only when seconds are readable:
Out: h=8 m=46
